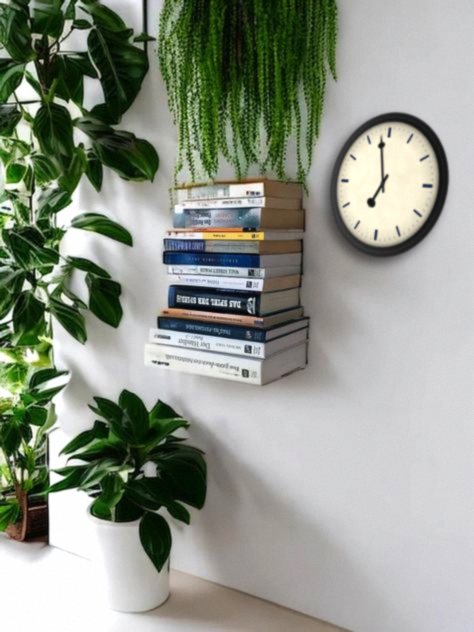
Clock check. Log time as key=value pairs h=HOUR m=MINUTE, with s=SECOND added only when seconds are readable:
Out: h=6 m=58
